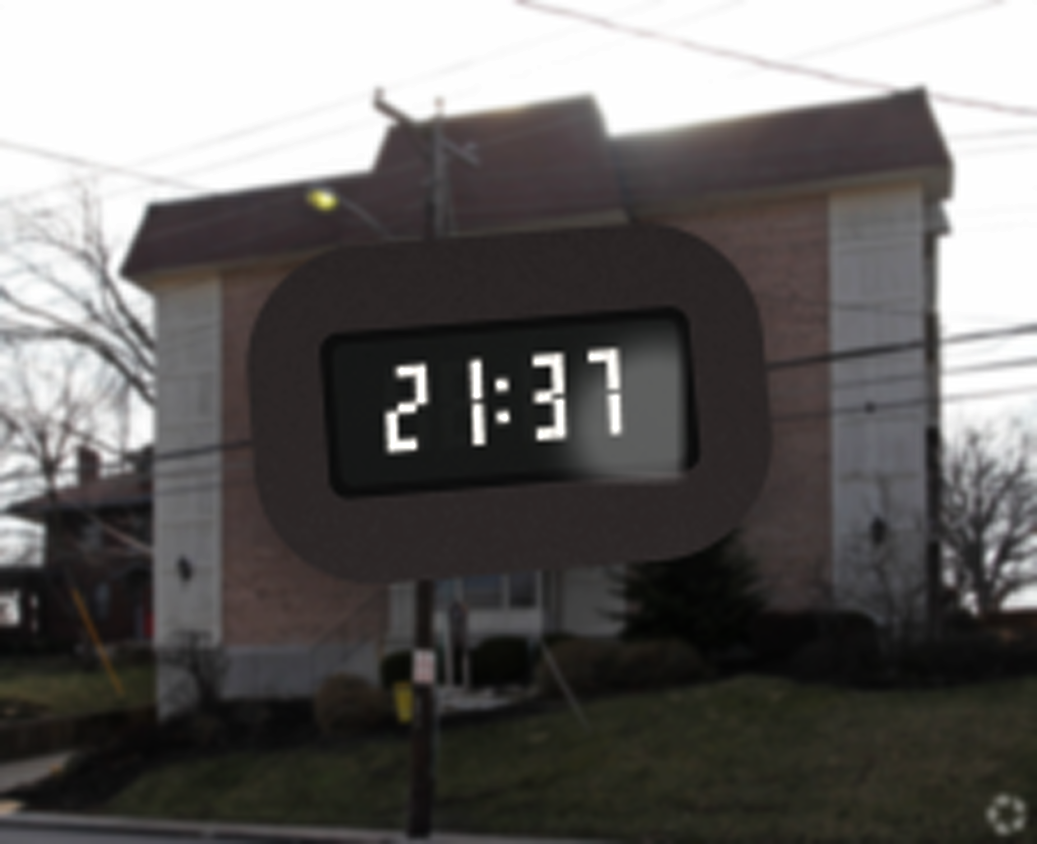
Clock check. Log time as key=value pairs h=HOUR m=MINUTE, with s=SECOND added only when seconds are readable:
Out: h=21 m=37
